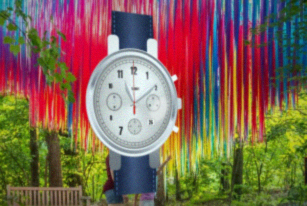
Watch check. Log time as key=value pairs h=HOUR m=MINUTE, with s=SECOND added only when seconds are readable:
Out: h=11 m=9
